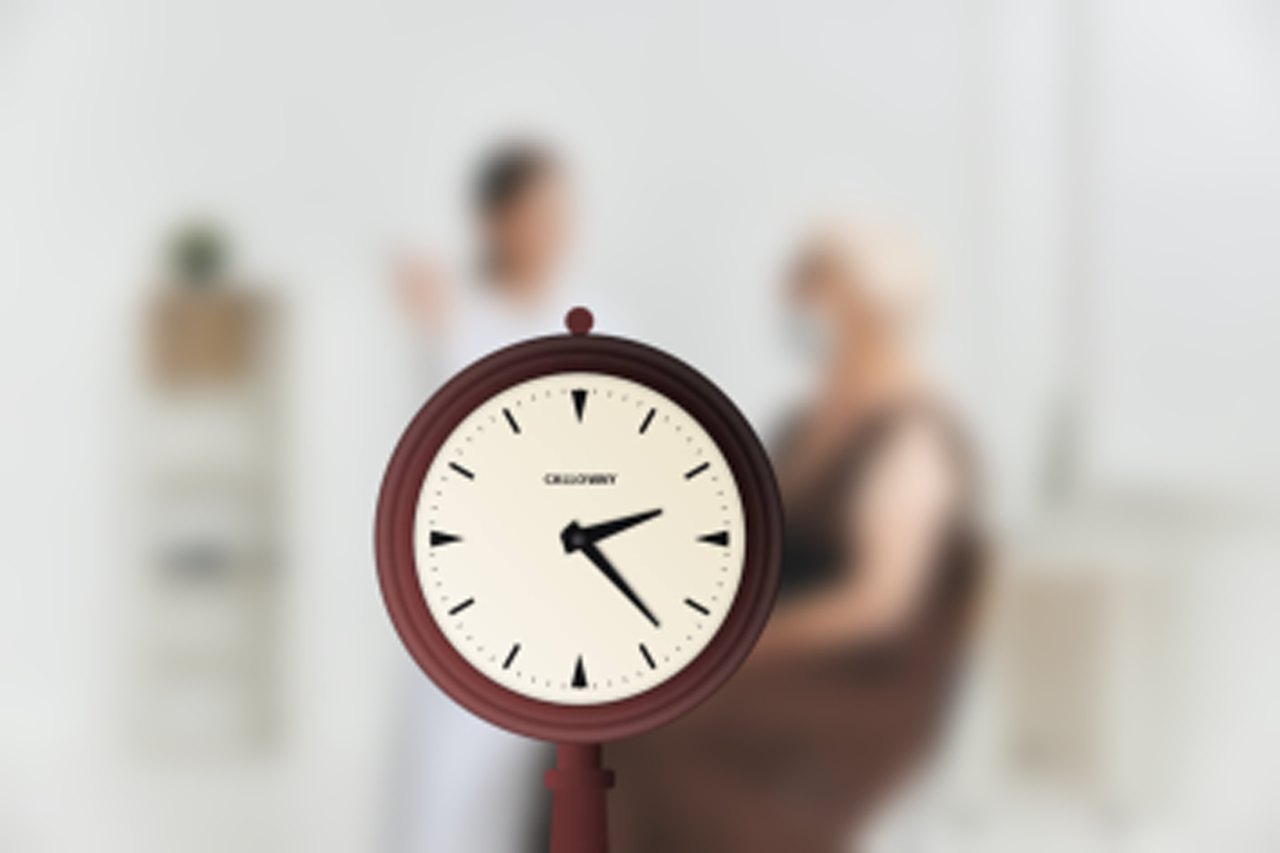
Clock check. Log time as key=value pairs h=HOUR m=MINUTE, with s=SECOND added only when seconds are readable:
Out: h=2 m=23
